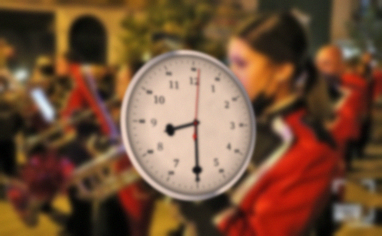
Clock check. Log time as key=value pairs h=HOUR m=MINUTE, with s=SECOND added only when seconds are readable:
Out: h=8 m=30 s=1
